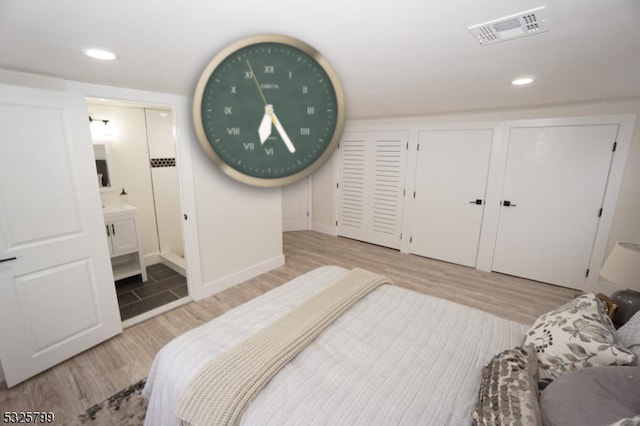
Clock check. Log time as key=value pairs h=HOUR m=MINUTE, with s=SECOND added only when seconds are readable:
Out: h=6 m=24 s=56
